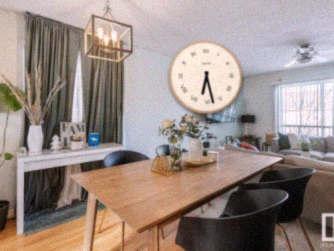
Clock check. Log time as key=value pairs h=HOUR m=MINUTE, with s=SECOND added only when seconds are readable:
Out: h=6 m=28
